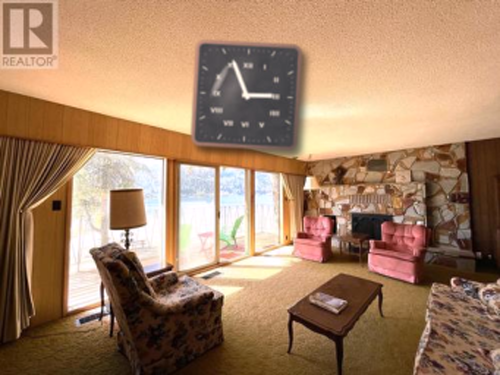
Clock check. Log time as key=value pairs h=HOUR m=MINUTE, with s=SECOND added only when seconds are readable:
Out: h=2 m=56
